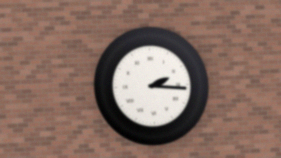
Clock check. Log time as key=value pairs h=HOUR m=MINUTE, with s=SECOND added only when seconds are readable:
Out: h=2 m=16
